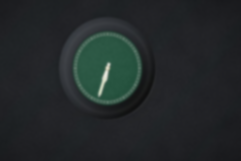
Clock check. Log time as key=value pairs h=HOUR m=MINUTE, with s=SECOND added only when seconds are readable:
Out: h=6 m=33
